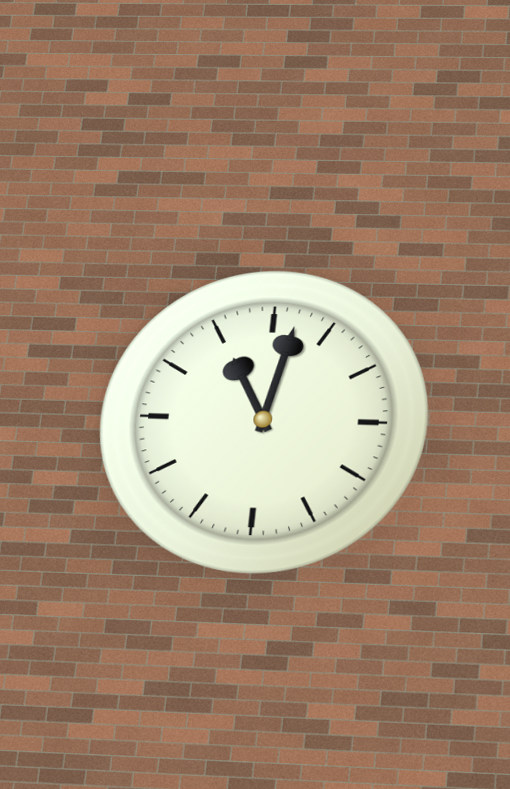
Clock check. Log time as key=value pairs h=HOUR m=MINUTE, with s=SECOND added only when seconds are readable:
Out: h=11 m=2
